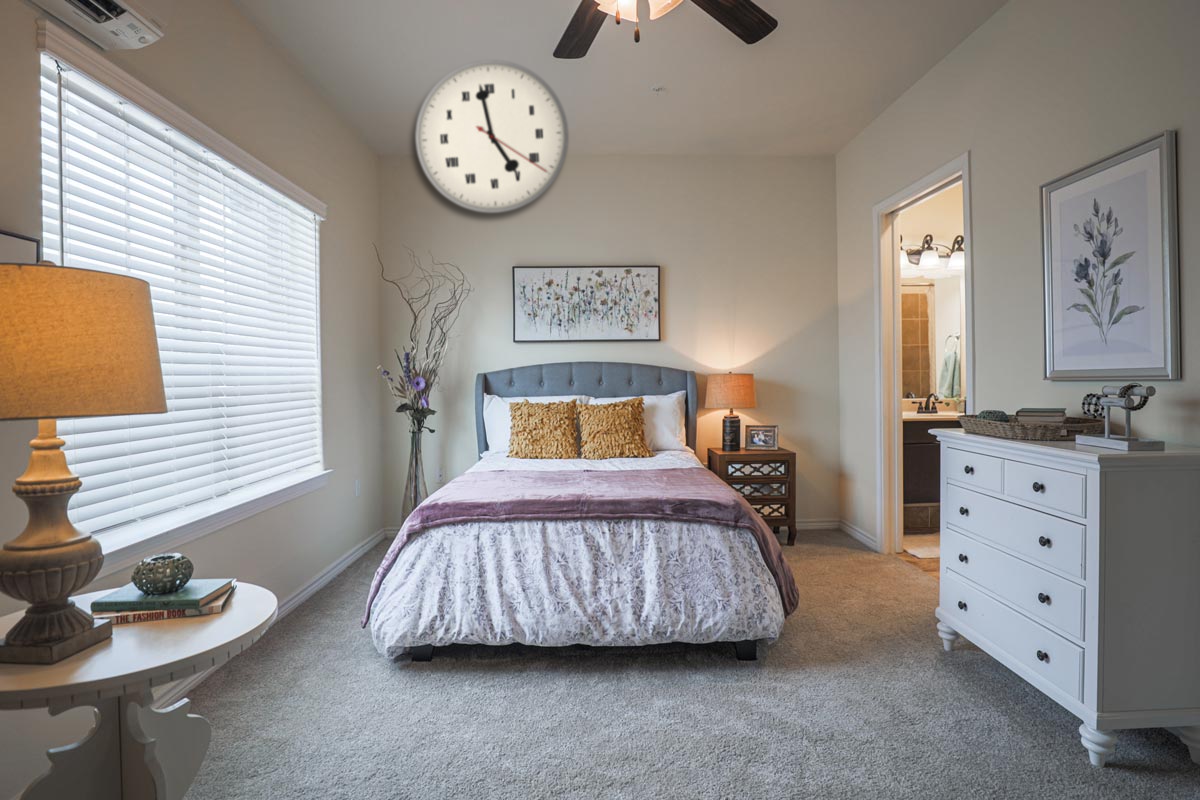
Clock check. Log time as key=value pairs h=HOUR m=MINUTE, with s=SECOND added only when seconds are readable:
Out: h=4 m=58 s=21
